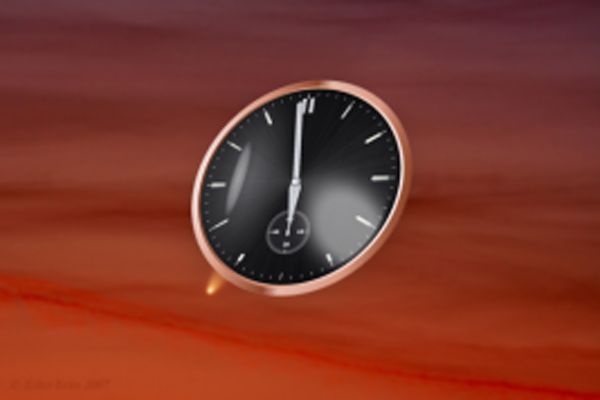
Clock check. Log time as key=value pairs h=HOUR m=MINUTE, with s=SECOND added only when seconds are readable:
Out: h=5 m=59
